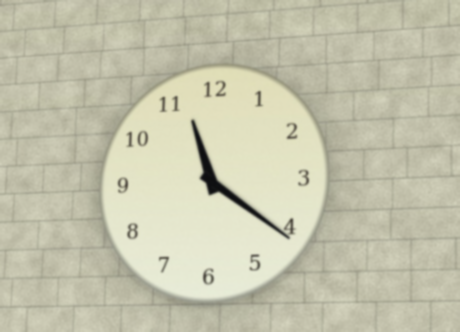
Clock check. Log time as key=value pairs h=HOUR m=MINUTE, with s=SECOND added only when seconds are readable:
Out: h=11 m=21
